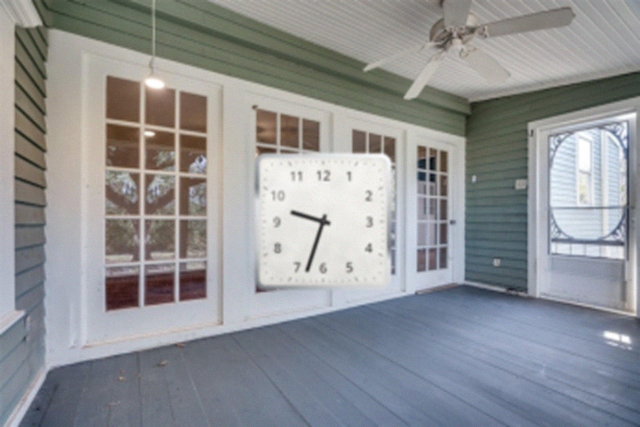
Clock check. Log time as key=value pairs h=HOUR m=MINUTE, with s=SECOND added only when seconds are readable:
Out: h=9 m=33
